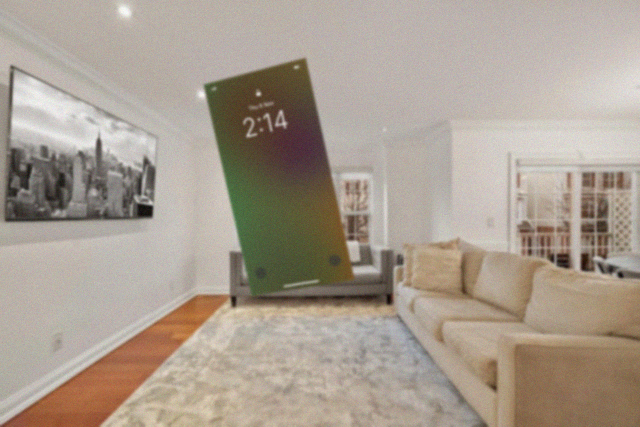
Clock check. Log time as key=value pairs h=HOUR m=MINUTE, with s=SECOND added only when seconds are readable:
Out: h=2 m=14
